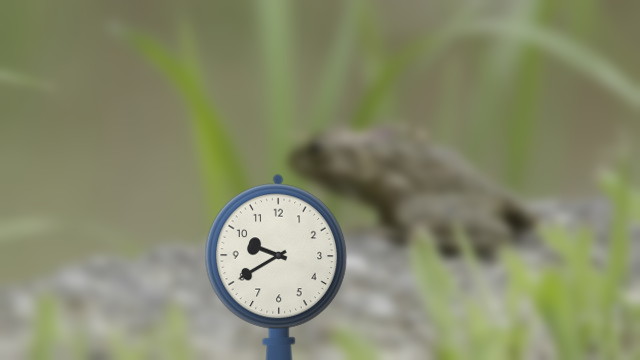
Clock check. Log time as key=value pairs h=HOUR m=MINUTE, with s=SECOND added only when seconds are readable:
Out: h=9 m=40
